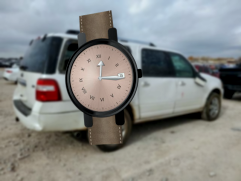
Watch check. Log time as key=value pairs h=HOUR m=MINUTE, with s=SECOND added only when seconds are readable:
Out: h=12 m=16
